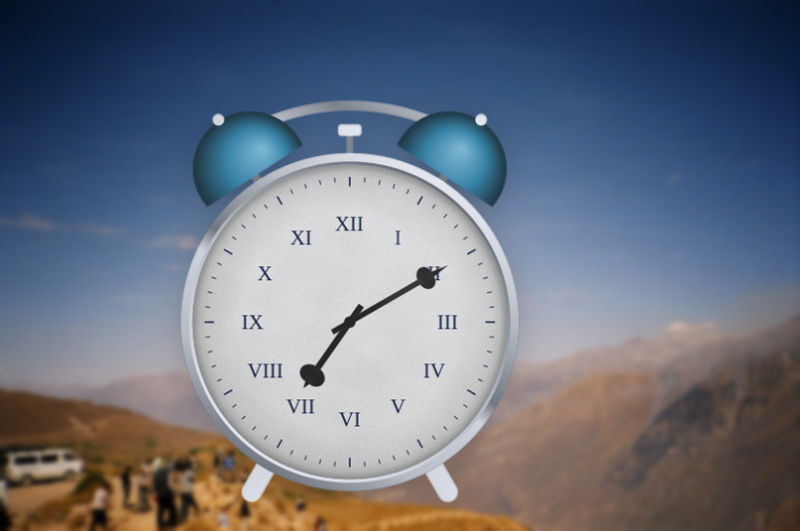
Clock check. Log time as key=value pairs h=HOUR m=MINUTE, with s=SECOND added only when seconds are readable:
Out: h=7 m=10
